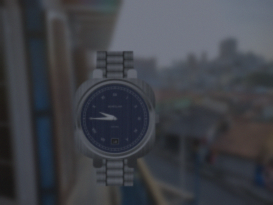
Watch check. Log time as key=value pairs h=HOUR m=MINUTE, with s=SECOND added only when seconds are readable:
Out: h=9 m=45
